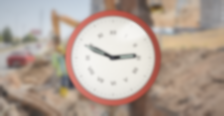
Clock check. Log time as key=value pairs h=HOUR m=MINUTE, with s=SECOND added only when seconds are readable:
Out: h=2 m=49
